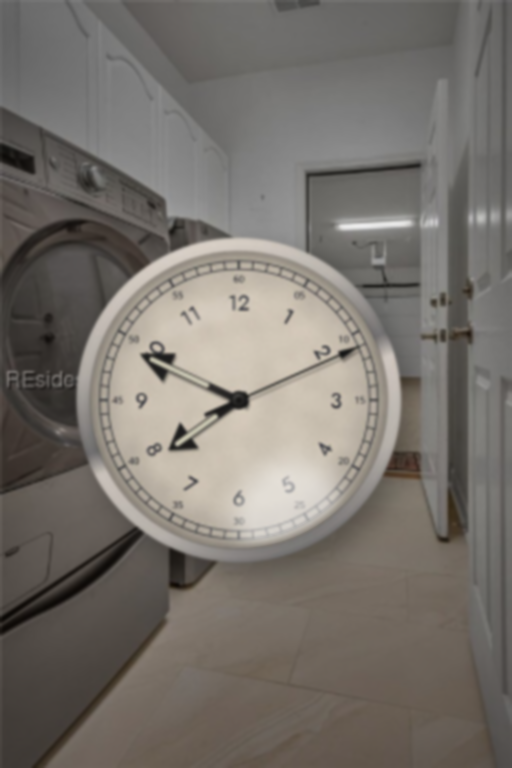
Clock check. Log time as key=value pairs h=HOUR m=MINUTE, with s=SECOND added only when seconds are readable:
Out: h=7 m=49 s=11
